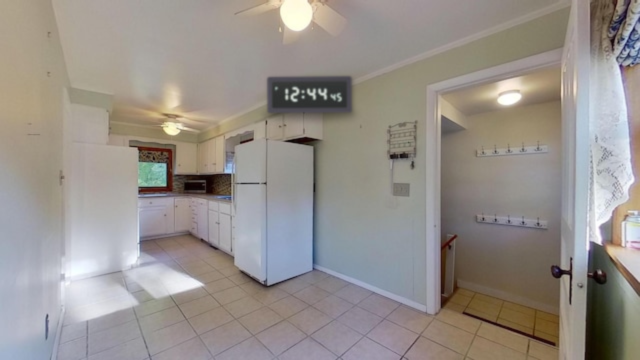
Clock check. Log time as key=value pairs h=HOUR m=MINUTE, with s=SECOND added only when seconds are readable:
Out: h=12 m=44
